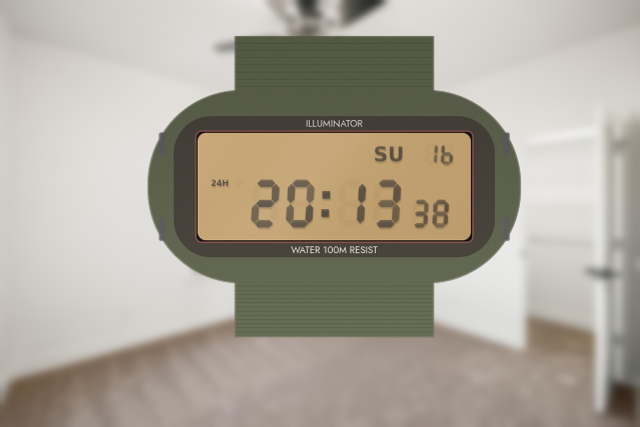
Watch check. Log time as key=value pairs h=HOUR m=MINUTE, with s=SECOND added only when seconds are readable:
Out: h=20 m=13 s=38
